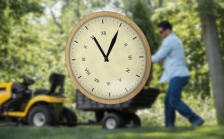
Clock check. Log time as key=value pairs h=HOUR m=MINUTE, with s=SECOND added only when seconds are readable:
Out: h=11 m=5
